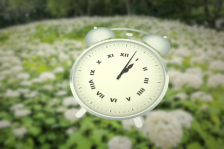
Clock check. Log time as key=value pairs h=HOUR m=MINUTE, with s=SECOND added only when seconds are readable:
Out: h=1 m=3
